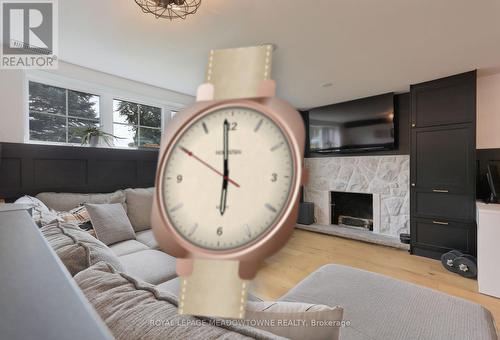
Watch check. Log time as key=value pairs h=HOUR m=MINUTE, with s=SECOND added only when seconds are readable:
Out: h=5 m=58 s=50
